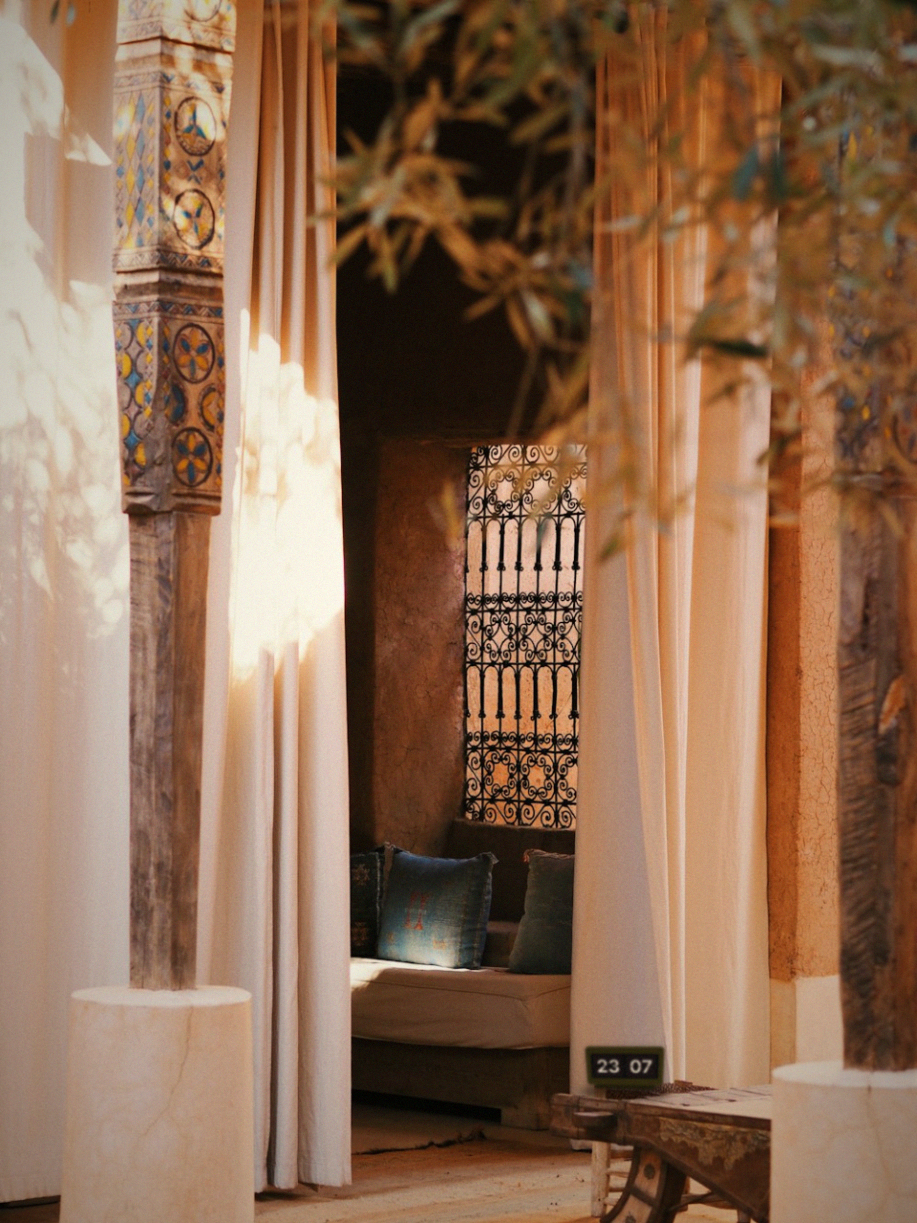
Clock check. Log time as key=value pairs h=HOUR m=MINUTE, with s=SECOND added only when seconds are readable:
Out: h=23 m=7
